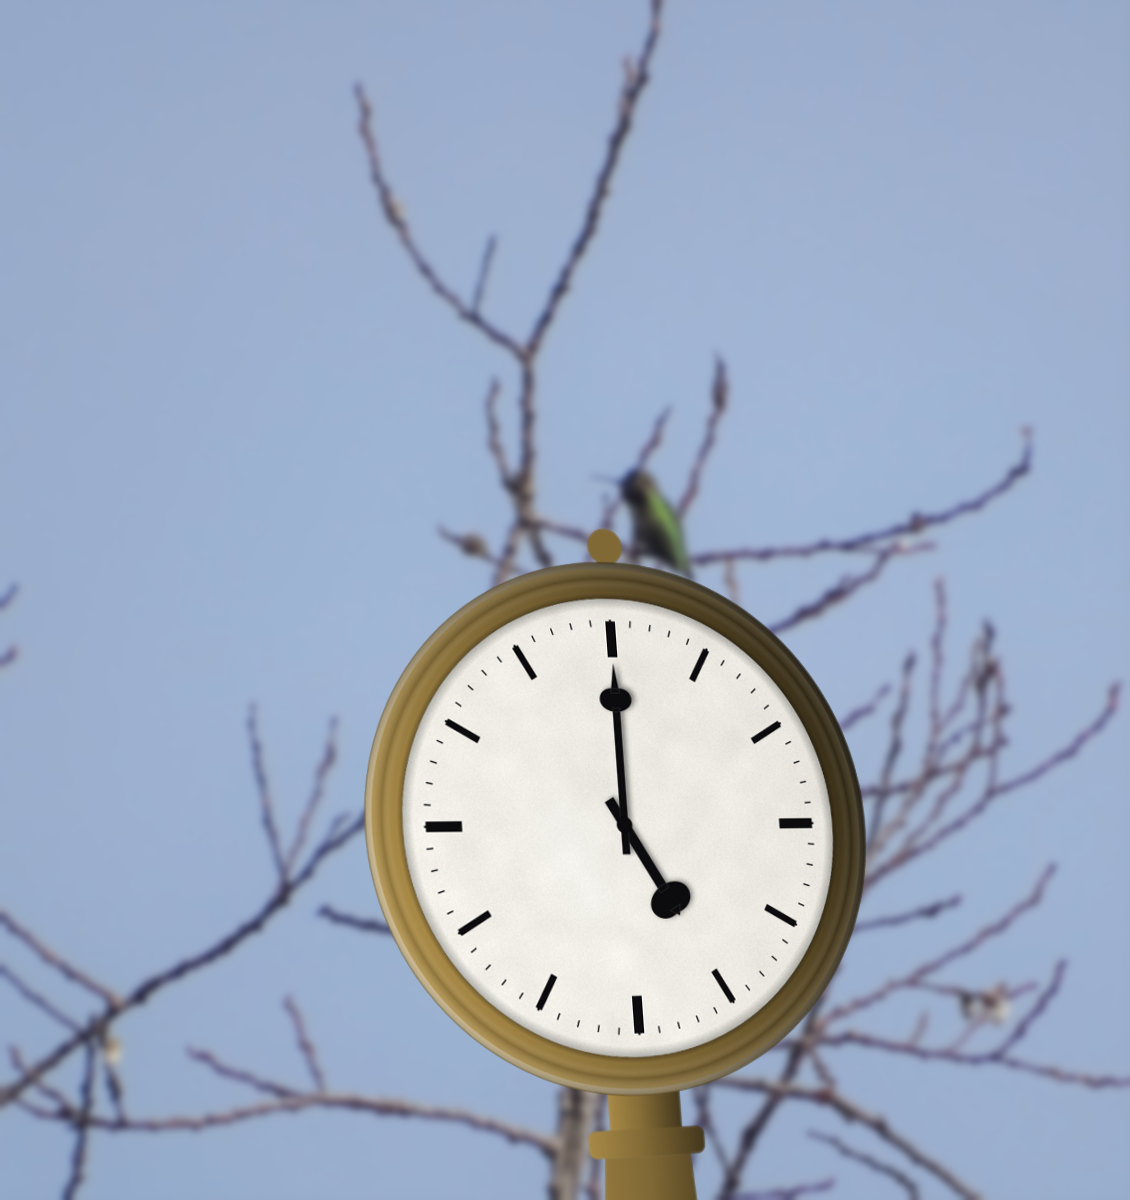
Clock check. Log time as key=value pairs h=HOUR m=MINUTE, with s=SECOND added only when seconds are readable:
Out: h=5 m=0
